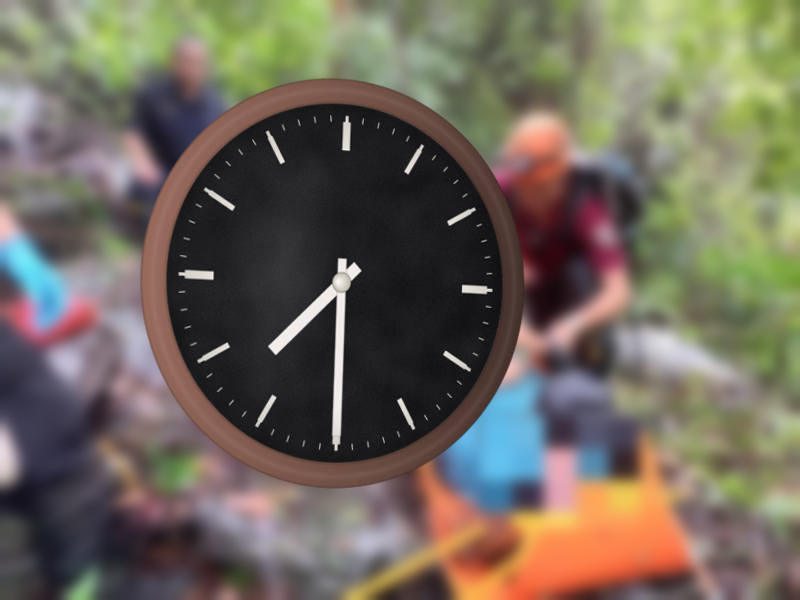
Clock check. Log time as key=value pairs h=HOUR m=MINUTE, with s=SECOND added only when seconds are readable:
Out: h=7 m=30
